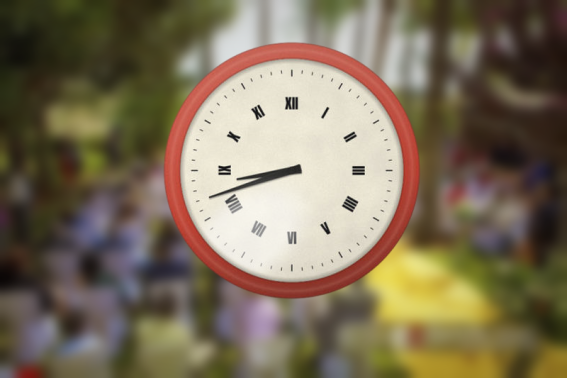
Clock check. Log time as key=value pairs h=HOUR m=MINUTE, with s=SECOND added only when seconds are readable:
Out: h=8 m=42
